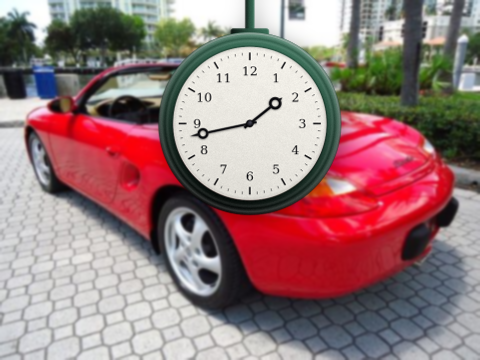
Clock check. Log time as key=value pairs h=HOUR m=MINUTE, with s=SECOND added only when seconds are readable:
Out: h=1 m=43
